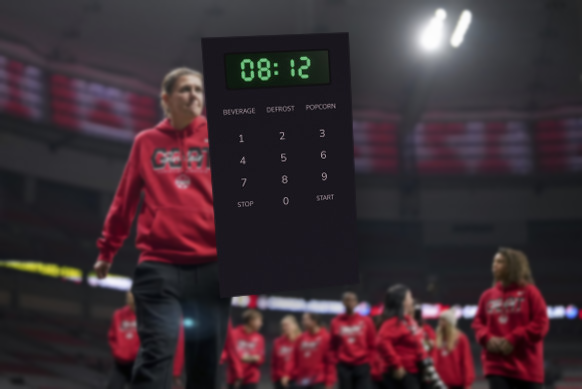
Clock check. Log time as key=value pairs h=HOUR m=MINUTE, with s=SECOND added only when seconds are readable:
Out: h=8 m=12
